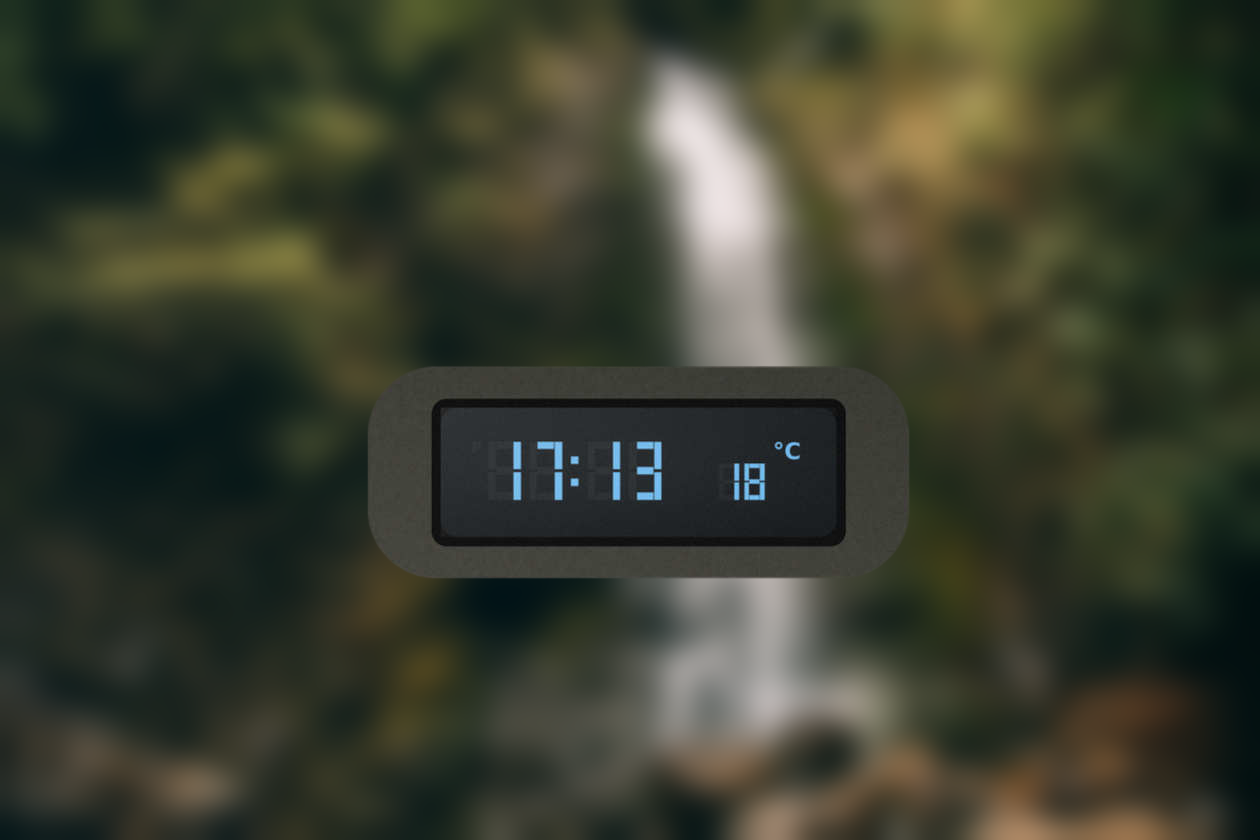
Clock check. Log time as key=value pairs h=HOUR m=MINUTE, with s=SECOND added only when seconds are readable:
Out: h=17 m=13
